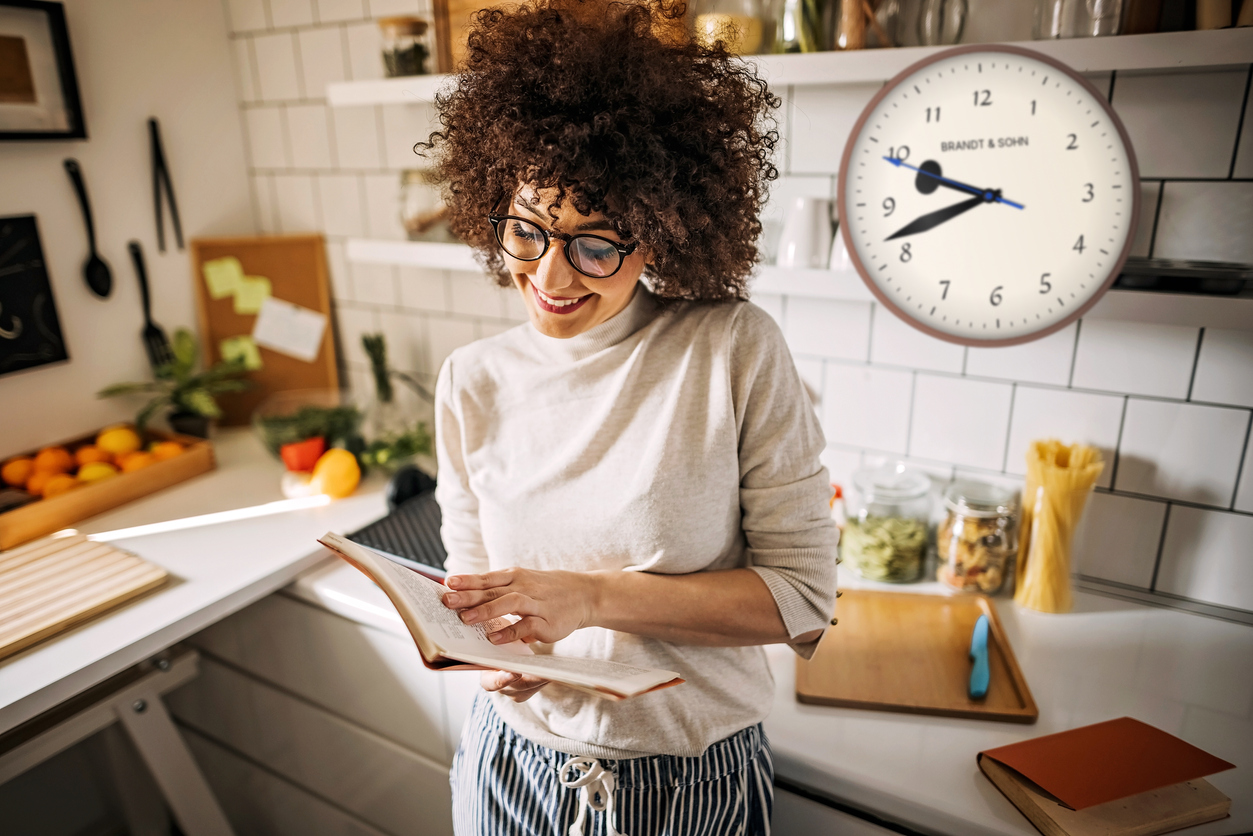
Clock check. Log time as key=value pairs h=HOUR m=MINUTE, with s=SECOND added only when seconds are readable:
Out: h=9 m=41 s=49
